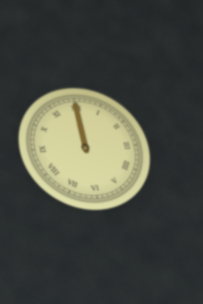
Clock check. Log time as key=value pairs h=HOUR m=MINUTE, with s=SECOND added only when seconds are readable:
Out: h=12 m=0
